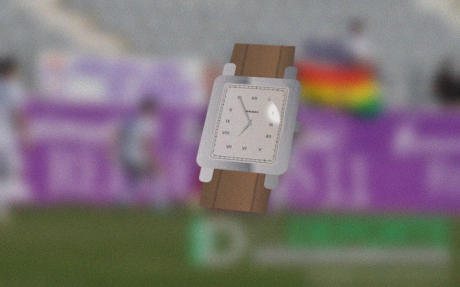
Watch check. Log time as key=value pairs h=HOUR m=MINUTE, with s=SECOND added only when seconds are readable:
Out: h=6 m=55
